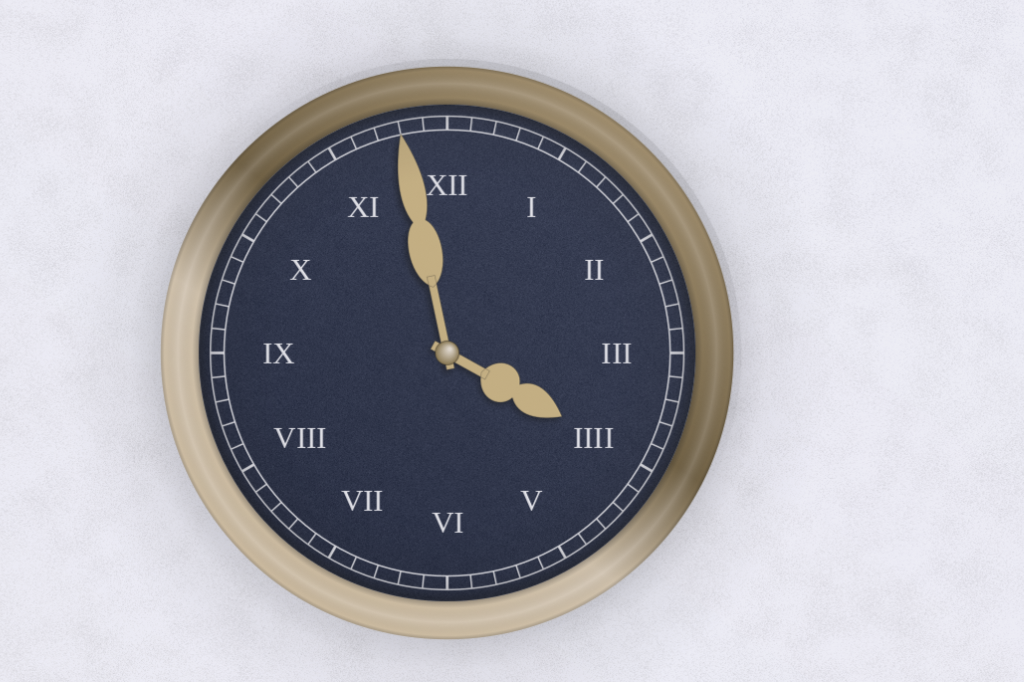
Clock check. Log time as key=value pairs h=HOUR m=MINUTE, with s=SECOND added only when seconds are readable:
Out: h=3 m=58
